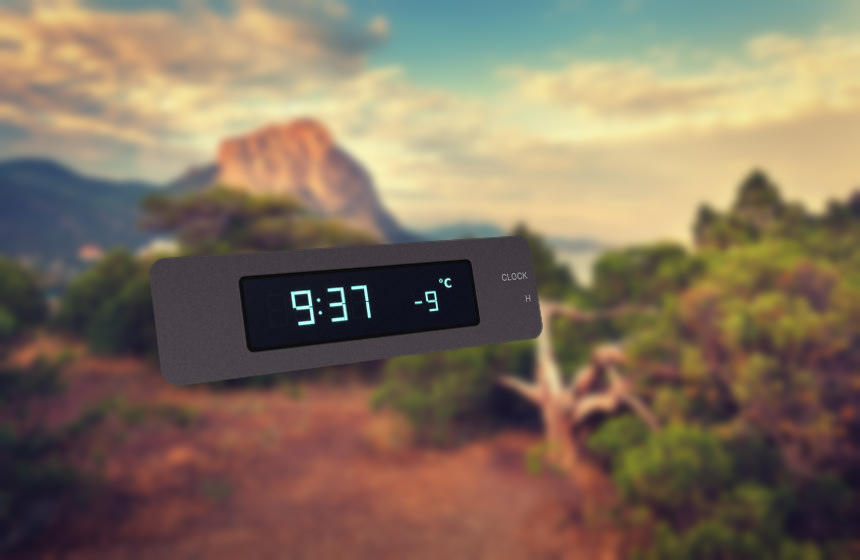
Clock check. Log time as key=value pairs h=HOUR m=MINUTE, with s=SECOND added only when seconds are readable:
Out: h=9 m=37
